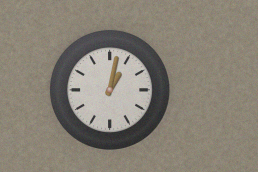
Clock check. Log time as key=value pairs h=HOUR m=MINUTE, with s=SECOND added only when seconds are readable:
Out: h=1 m=2
